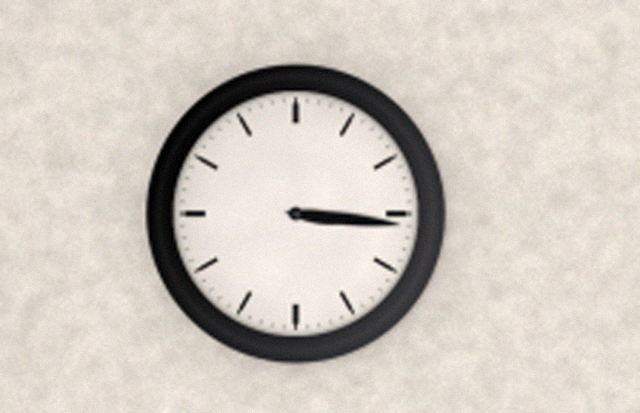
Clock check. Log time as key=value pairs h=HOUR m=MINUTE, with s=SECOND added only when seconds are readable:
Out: h=3 m=16
